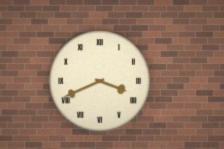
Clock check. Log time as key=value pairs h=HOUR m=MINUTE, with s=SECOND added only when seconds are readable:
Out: h=3 m=41
